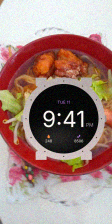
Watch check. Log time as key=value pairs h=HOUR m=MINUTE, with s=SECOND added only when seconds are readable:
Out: h=9 m=41
